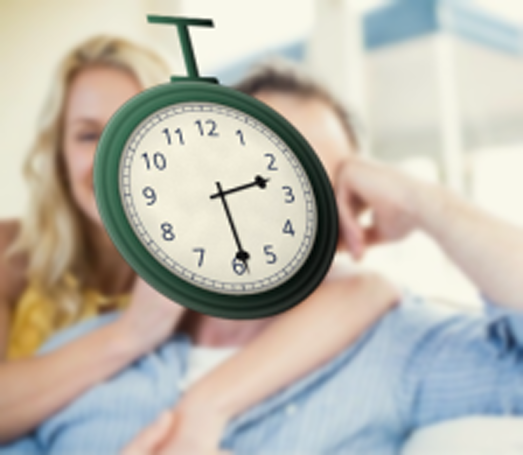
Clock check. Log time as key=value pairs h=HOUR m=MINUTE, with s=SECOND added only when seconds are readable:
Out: h=2 m=29
